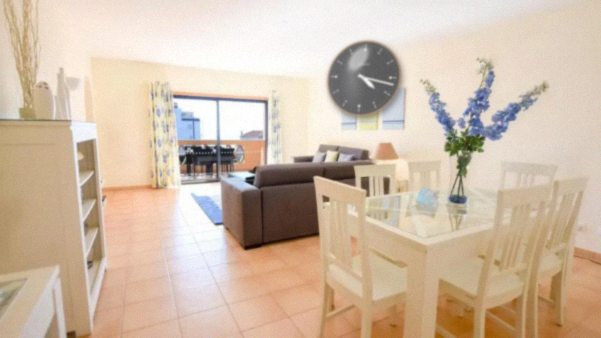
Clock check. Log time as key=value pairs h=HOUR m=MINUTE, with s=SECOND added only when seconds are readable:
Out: h=4 m=17
